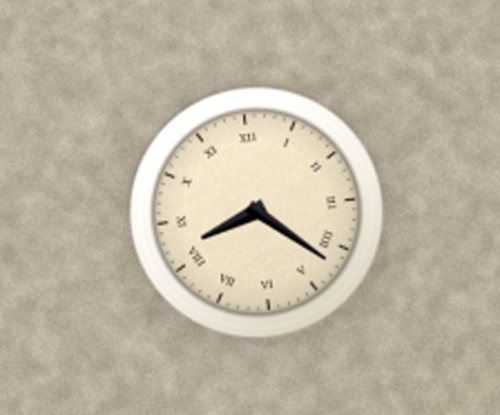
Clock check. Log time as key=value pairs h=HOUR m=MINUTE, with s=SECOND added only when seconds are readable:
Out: h=8 m=22
